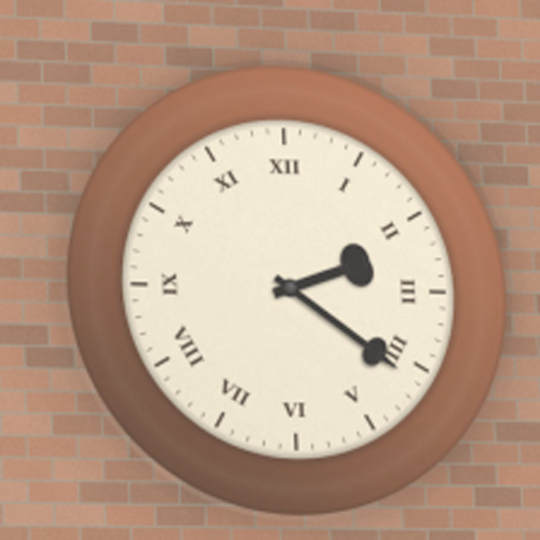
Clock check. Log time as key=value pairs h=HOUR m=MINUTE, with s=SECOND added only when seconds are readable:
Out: h=2 m=21
